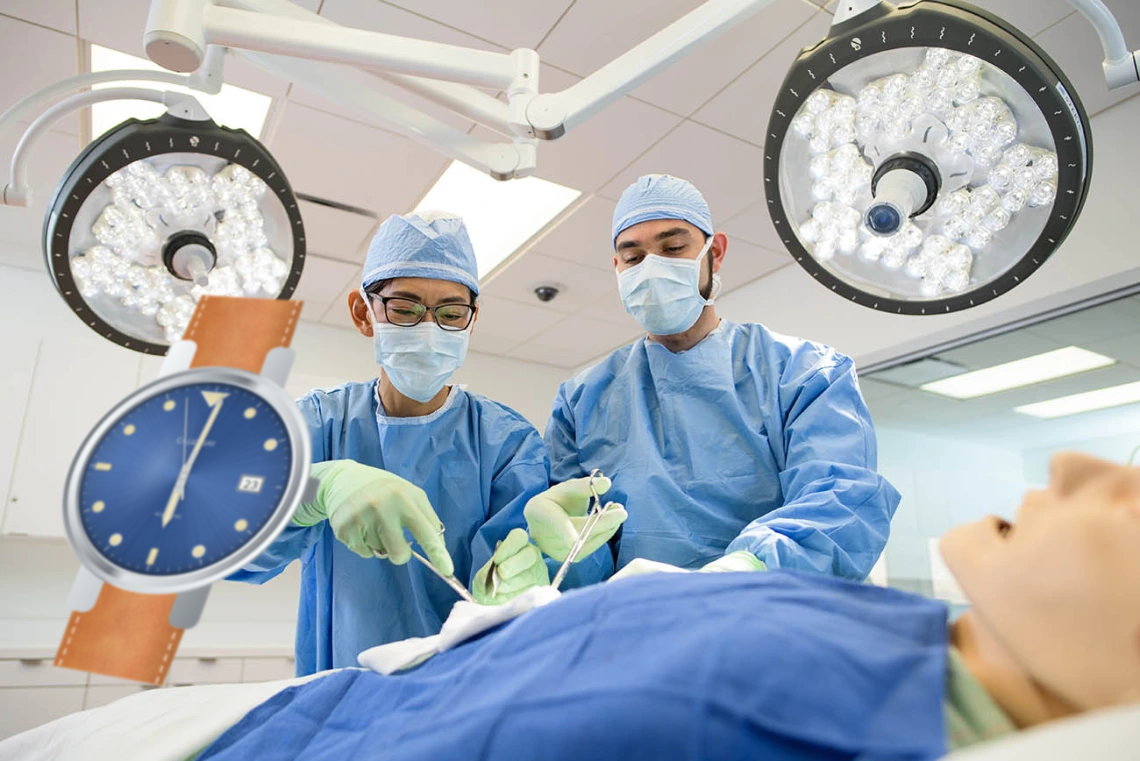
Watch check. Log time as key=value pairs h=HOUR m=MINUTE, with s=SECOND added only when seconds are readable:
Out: h=6 m=0 s=57
